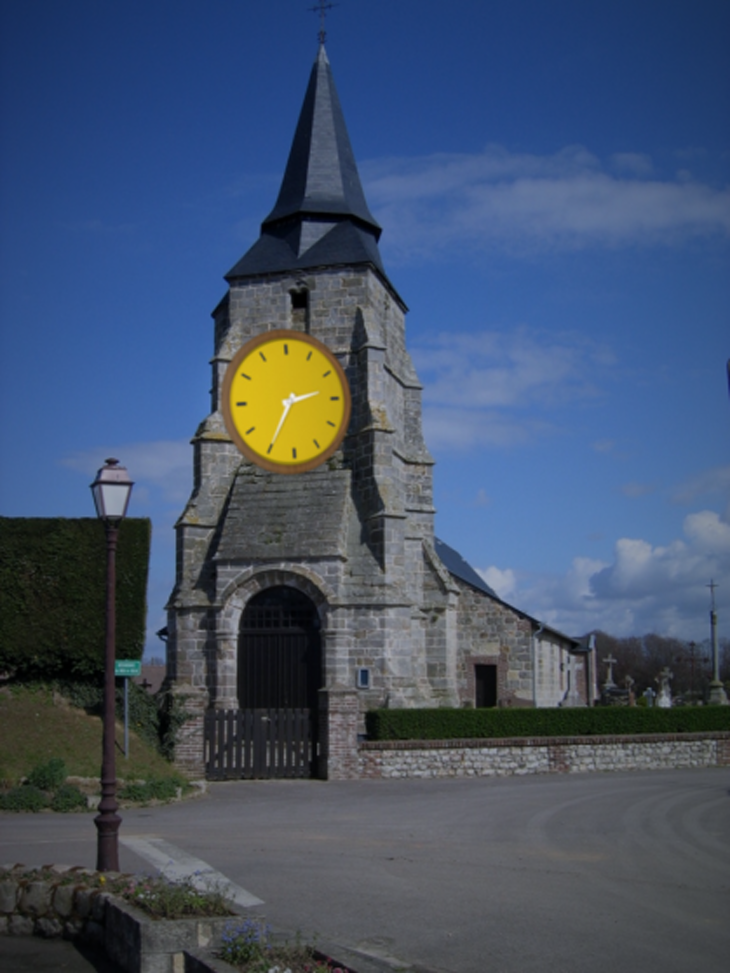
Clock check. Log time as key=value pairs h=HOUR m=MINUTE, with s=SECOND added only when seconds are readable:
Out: h=2 m=35
